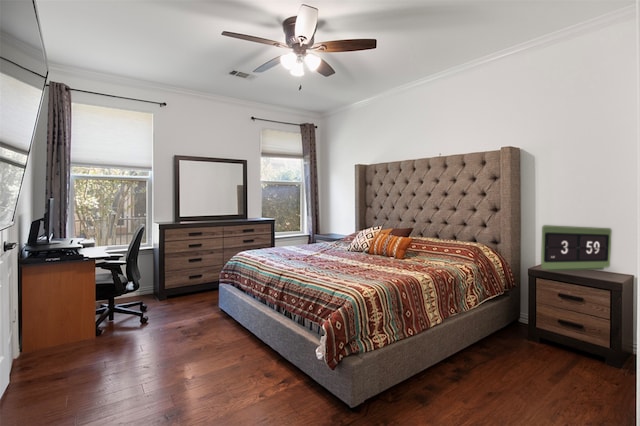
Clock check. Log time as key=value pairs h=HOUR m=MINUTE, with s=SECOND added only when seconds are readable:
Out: h=3 m=59
